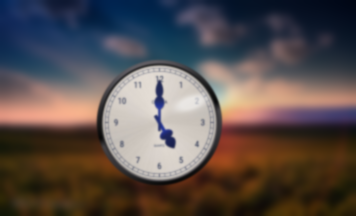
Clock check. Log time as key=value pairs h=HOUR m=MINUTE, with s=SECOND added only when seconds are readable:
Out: h=5 m=0
